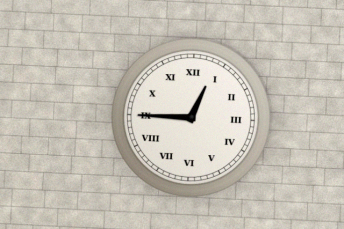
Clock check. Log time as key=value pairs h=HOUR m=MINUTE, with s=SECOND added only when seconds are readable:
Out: h=12 m=45
